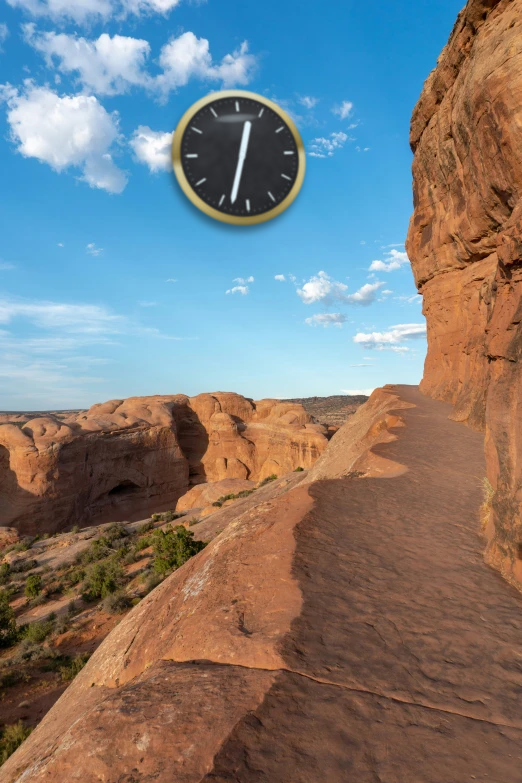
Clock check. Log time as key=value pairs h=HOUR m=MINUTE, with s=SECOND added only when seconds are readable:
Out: h=12 m=33
